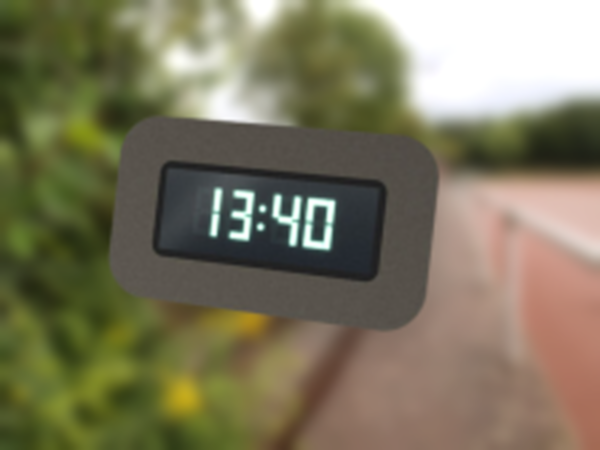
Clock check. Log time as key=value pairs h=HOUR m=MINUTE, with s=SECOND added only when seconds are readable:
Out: h=13 m=40
